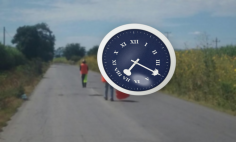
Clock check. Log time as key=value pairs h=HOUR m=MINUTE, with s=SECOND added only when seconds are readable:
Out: h=7 m=20
